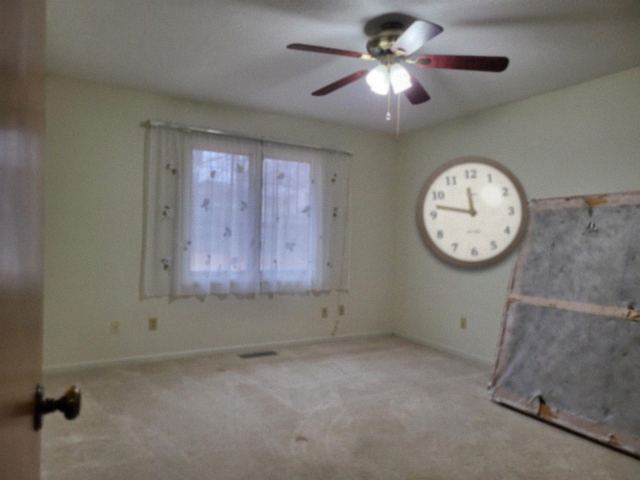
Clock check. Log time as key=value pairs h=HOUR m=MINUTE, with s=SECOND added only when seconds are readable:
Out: h=11 m=47
